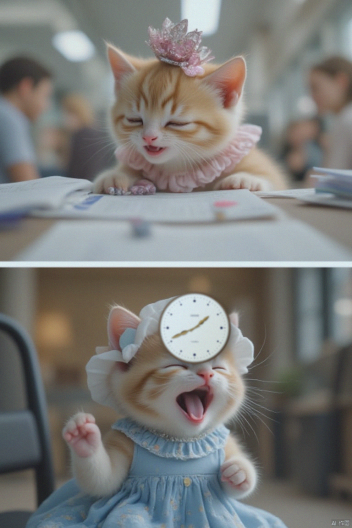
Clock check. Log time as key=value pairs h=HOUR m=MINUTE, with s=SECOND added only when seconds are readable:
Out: h=1 m=41
